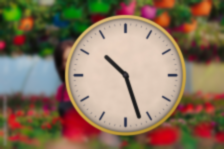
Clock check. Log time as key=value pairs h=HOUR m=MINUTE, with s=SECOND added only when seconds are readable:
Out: h=10 m=27
